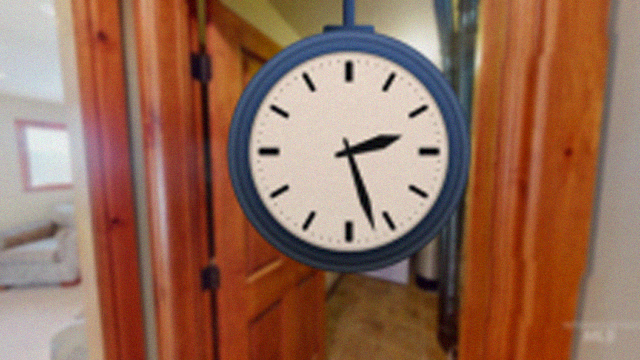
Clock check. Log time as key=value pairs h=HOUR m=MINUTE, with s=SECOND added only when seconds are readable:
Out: h=2 m=27
